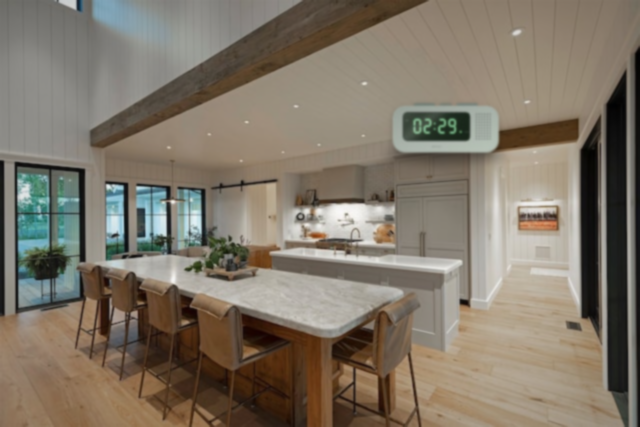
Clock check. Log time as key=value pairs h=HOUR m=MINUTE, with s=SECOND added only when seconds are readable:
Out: h=2 m=29
